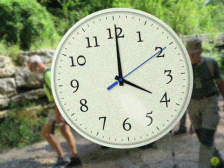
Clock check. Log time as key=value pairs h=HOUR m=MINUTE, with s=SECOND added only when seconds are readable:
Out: h=4 m=0 s=10
